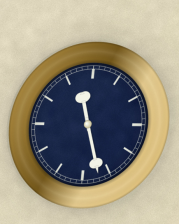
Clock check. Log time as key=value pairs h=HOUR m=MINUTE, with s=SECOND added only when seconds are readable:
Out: h=11 m=27
